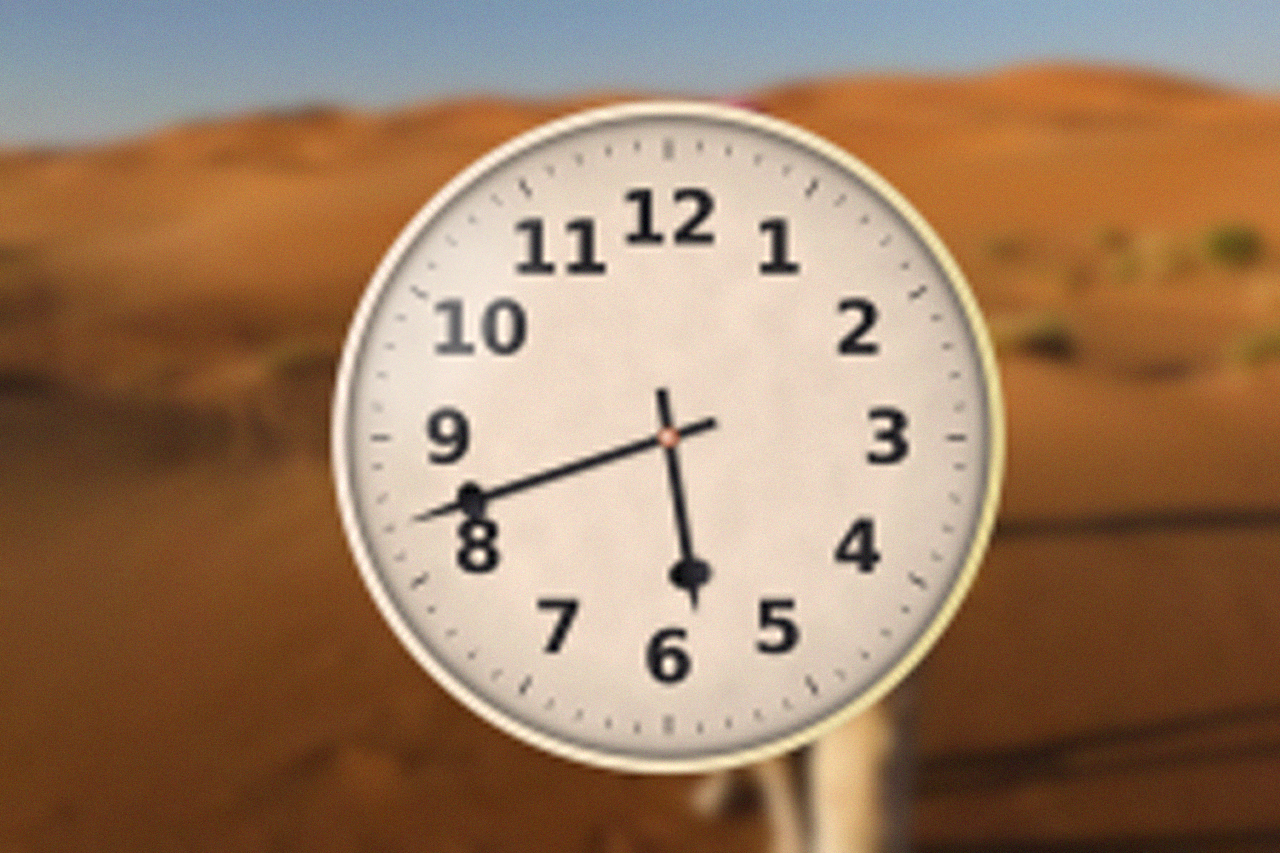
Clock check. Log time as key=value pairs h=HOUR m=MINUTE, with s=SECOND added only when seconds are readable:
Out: h=5 m=42
